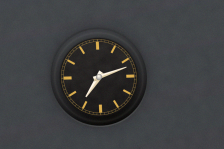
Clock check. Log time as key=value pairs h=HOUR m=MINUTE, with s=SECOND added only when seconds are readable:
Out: h=7 m=12
